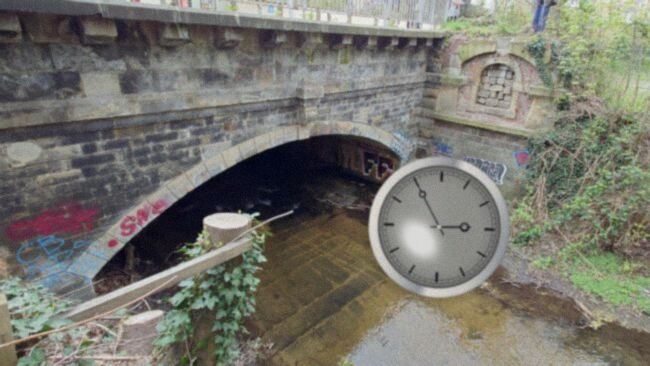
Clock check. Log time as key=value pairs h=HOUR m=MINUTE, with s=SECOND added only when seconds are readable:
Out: h=2 m=55
